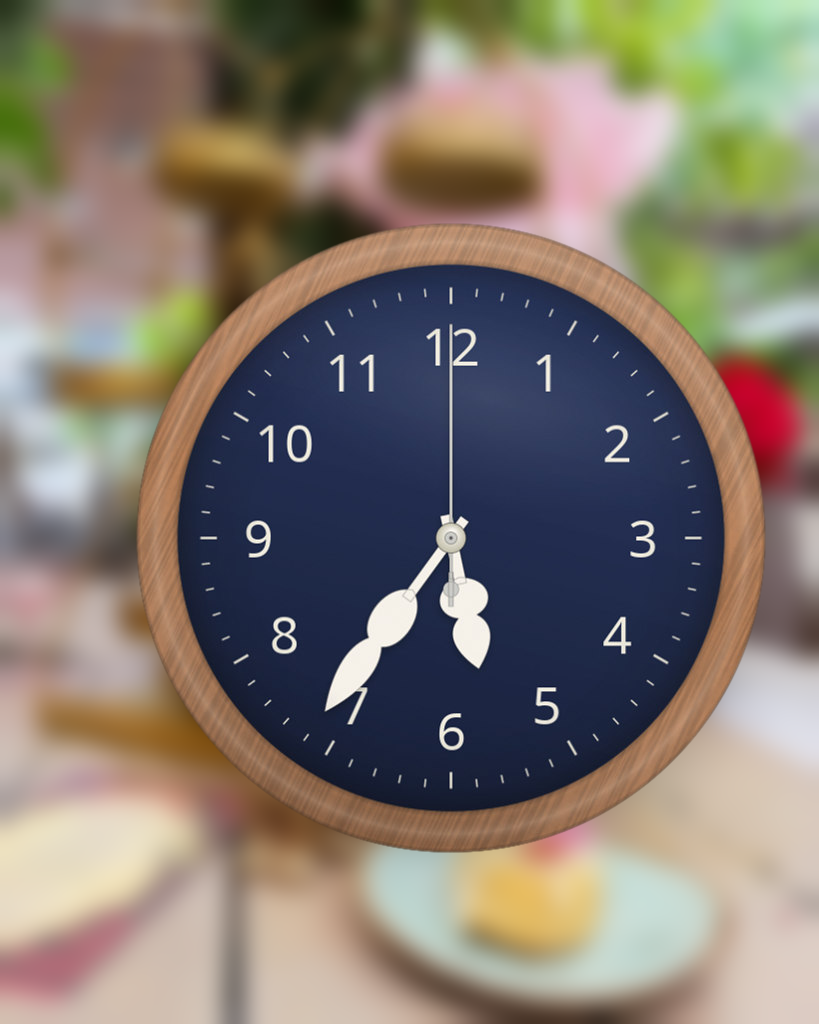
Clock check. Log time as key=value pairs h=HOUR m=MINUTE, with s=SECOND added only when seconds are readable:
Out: h=5 m=36 s=0
